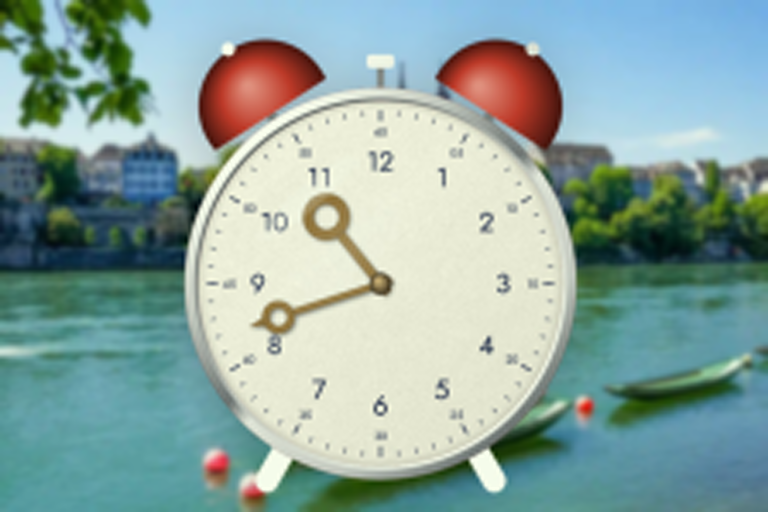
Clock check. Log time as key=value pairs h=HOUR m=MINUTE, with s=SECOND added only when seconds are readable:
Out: h=10 m=42
